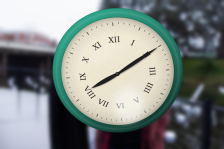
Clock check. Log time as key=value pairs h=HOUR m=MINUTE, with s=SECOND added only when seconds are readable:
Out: h=8 m=10
